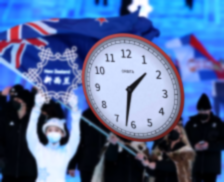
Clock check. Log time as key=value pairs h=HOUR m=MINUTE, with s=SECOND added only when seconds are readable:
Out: h=1 m=32
